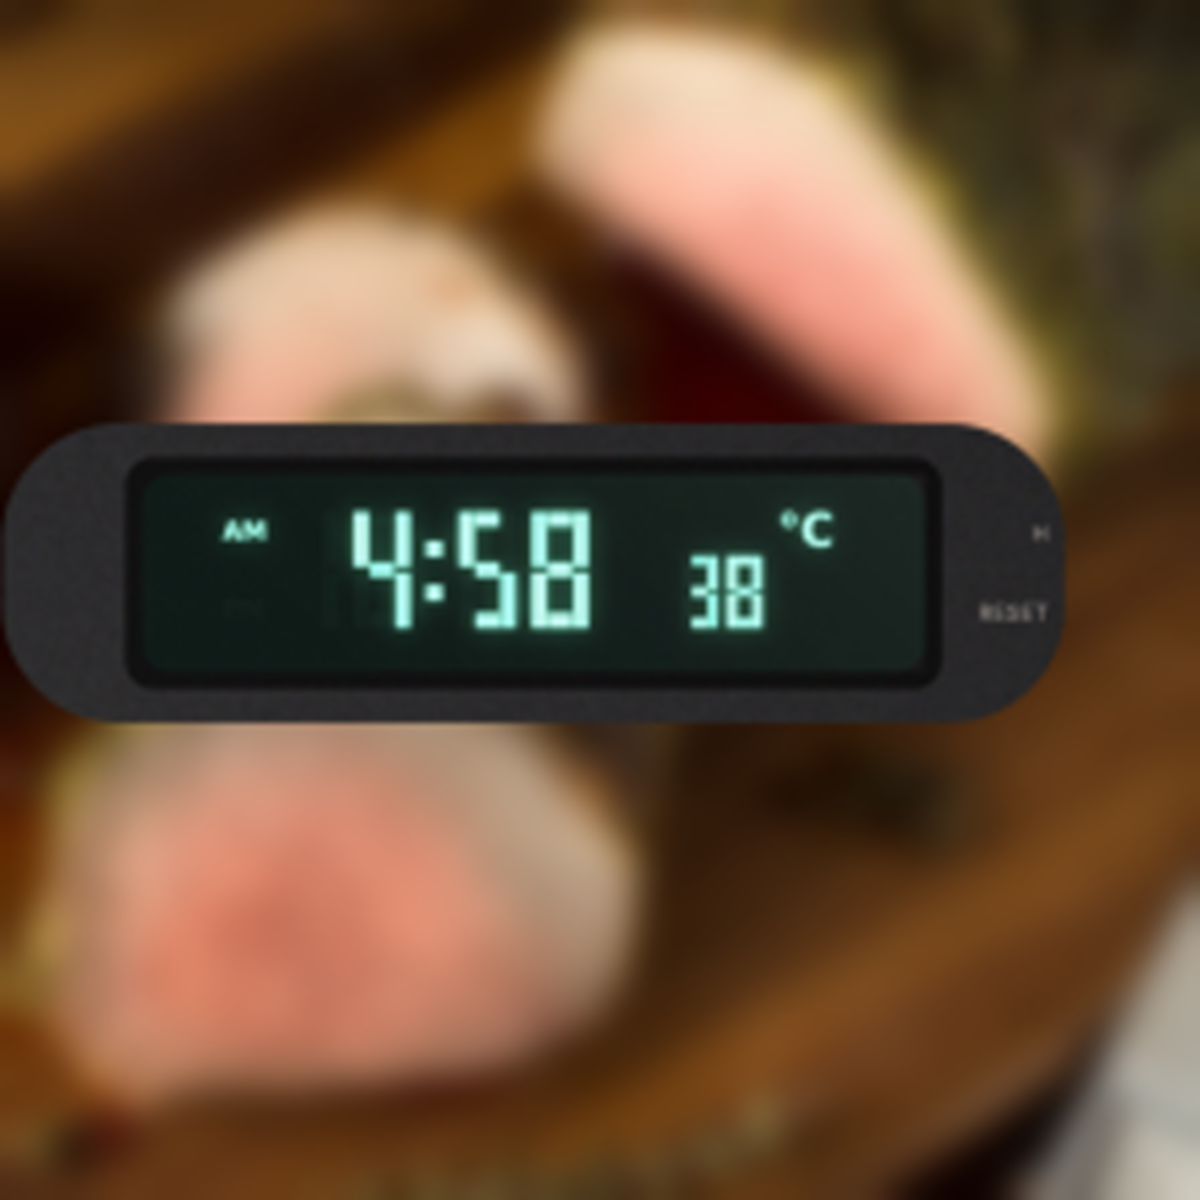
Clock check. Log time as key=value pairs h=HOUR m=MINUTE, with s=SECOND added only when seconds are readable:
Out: h=4 m=58
